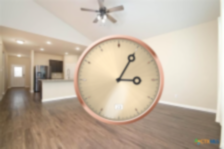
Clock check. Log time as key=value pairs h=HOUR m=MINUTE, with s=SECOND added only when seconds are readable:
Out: h=3 m=5
